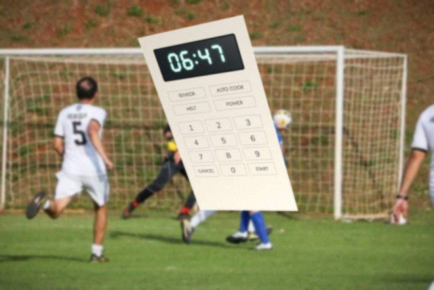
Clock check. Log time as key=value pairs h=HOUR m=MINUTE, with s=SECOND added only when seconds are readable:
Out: h=6 m=47
